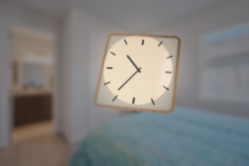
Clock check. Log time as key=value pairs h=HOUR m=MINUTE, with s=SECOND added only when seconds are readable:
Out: h=10 m=36
